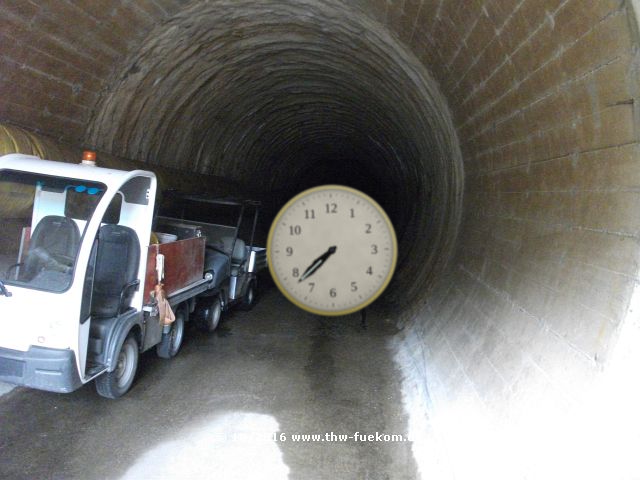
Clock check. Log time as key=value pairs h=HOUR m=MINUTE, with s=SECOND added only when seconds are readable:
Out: h=7 m=38
